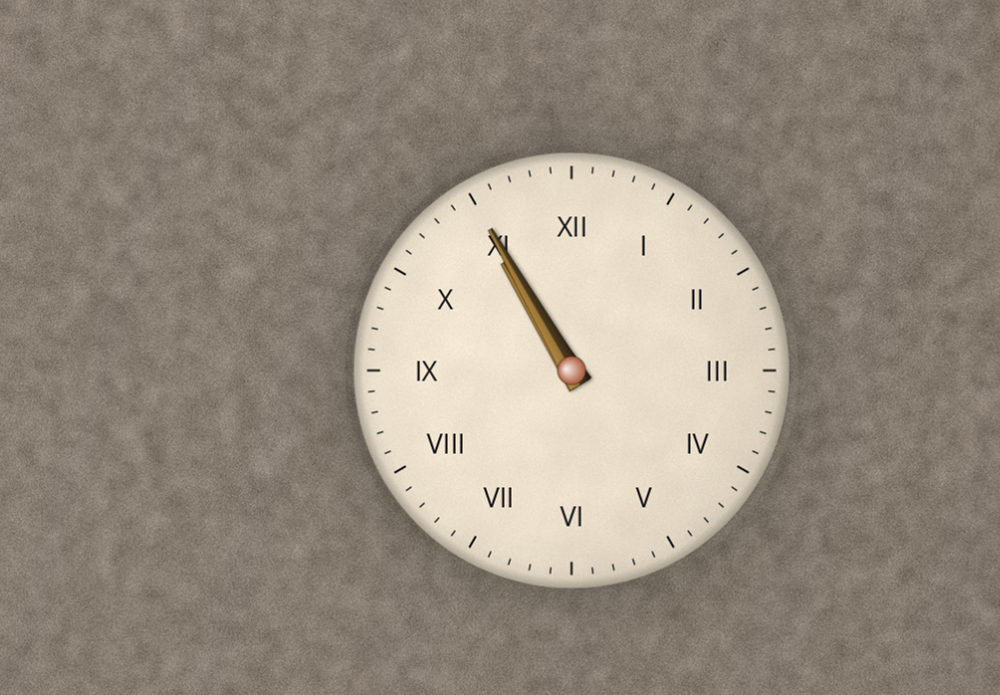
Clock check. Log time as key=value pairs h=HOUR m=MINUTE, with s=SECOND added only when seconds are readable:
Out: h=10 m=55
